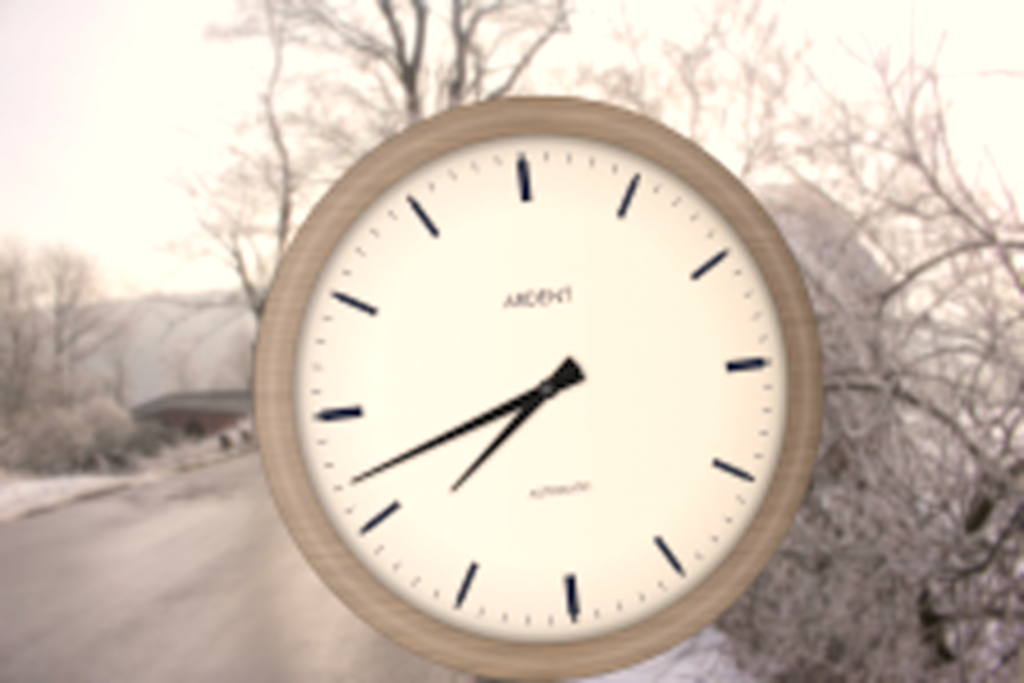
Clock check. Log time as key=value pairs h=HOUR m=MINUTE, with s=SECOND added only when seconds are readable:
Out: h=7 m=42
